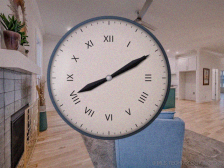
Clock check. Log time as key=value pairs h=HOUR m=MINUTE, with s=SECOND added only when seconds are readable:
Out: h=8 m=10
